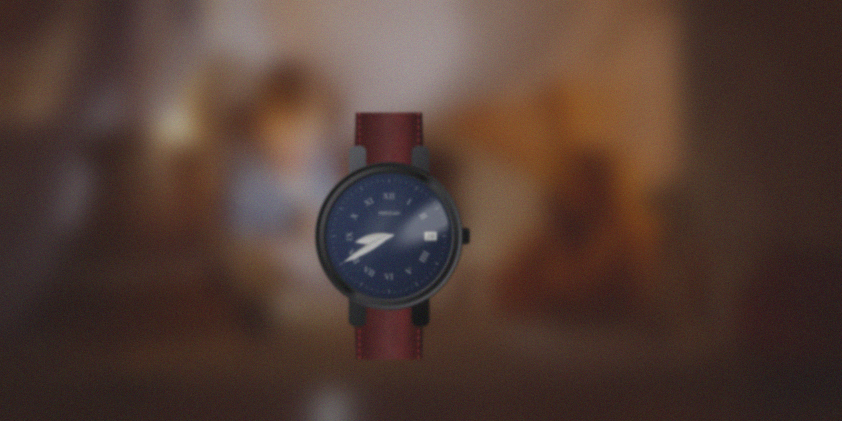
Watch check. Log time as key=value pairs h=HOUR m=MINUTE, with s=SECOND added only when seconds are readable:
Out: h=8 m=40
